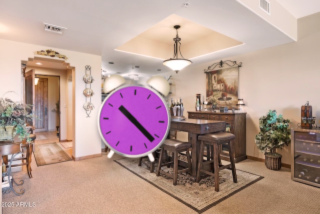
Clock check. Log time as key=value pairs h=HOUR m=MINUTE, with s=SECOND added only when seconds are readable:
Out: h=10 m=22
